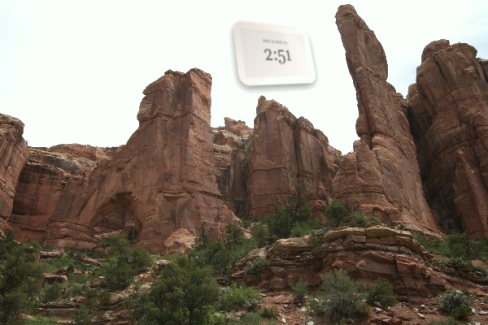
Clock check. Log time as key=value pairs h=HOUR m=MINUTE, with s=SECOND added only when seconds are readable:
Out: h=2 m=51
